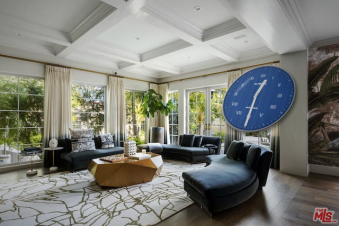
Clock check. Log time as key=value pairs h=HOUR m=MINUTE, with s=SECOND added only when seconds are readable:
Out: h=12 m=30
